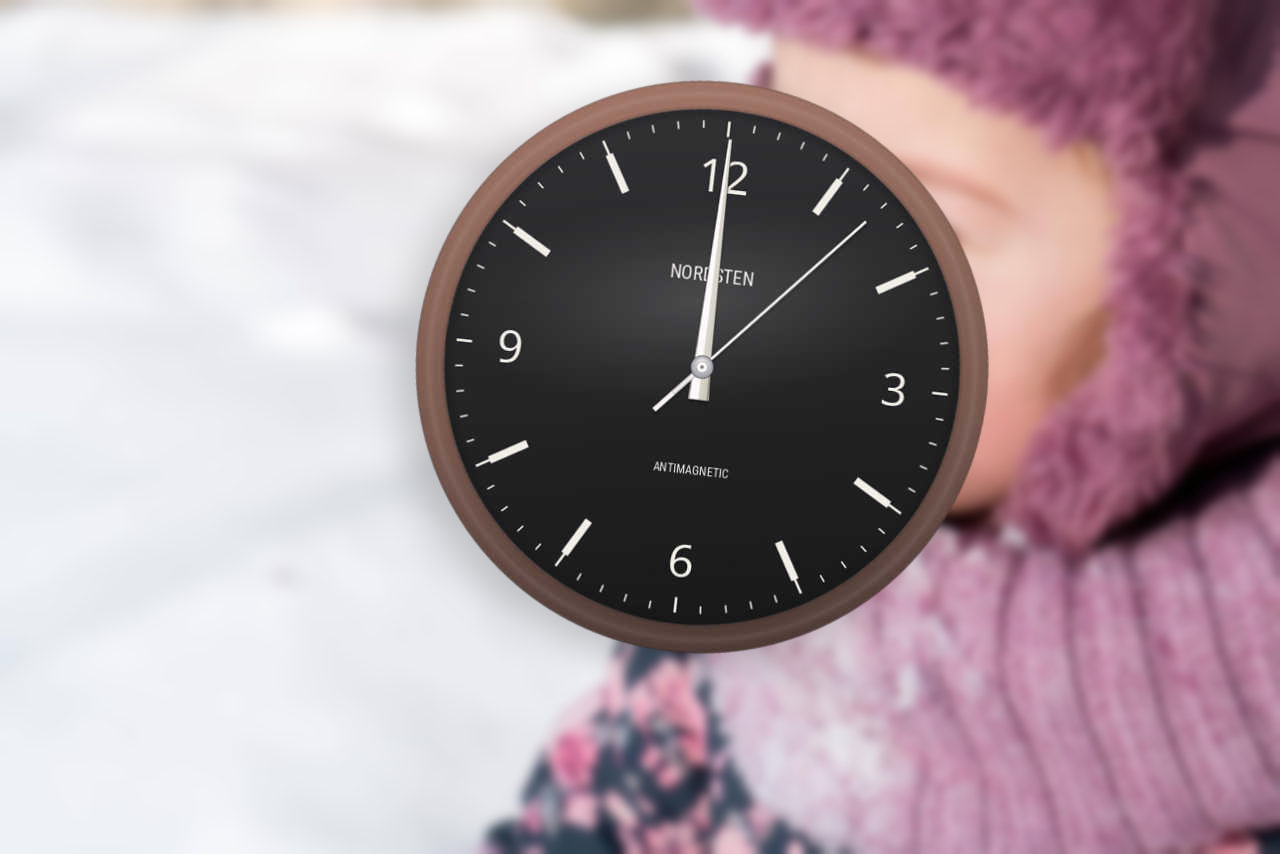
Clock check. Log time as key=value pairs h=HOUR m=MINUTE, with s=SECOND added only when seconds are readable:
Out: h=12 m=0 s=7
